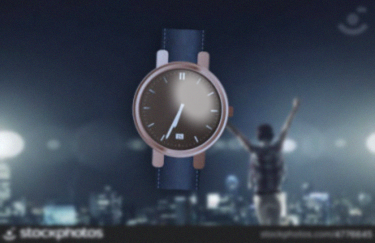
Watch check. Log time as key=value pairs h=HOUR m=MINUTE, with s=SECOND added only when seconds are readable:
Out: h=6 m=34
